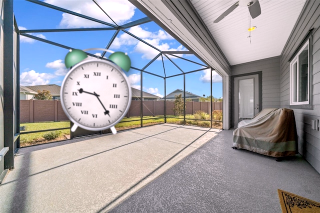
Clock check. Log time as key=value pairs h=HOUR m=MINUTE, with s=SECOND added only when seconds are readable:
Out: h=9 m=24
